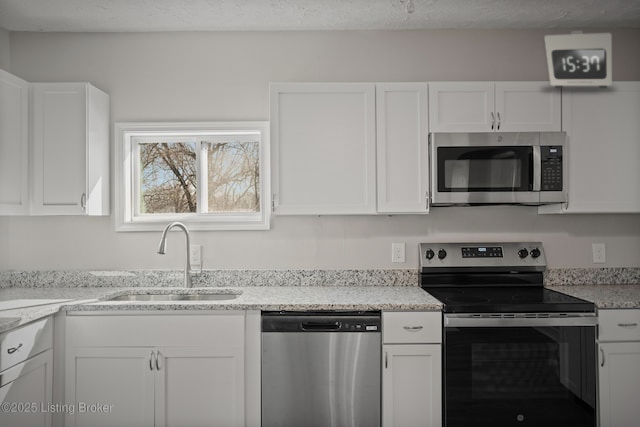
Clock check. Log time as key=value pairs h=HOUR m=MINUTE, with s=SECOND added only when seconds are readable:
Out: h=15 m=37
